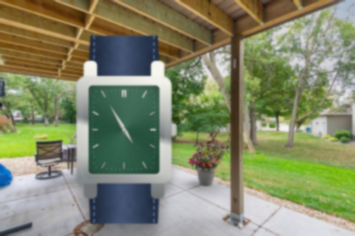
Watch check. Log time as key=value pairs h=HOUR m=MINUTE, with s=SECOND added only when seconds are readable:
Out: h=4 m=55
